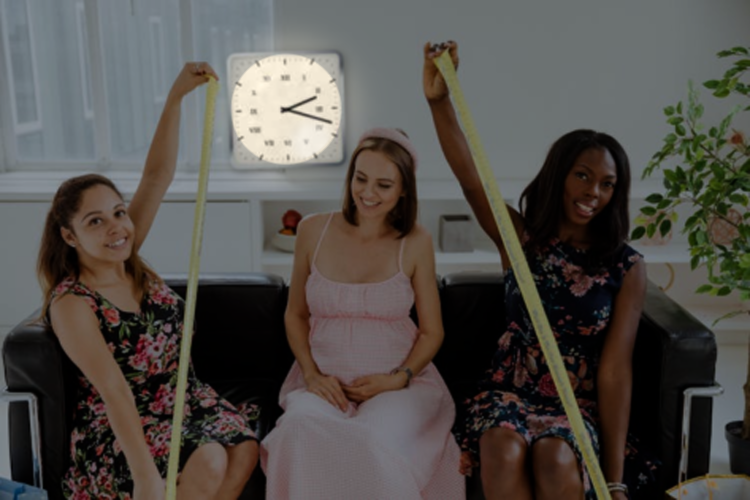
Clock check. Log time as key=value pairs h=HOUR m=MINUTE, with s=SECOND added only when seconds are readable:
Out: h=2 m=18
